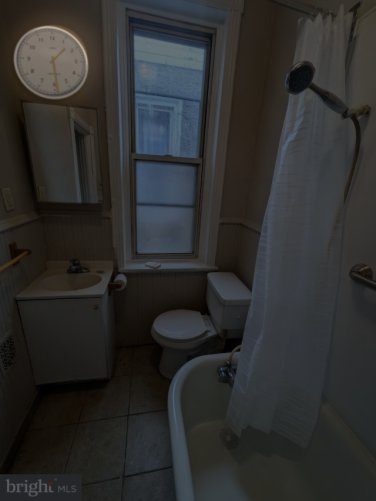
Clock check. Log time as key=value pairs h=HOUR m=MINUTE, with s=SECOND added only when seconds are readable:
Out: h=1 m=29
